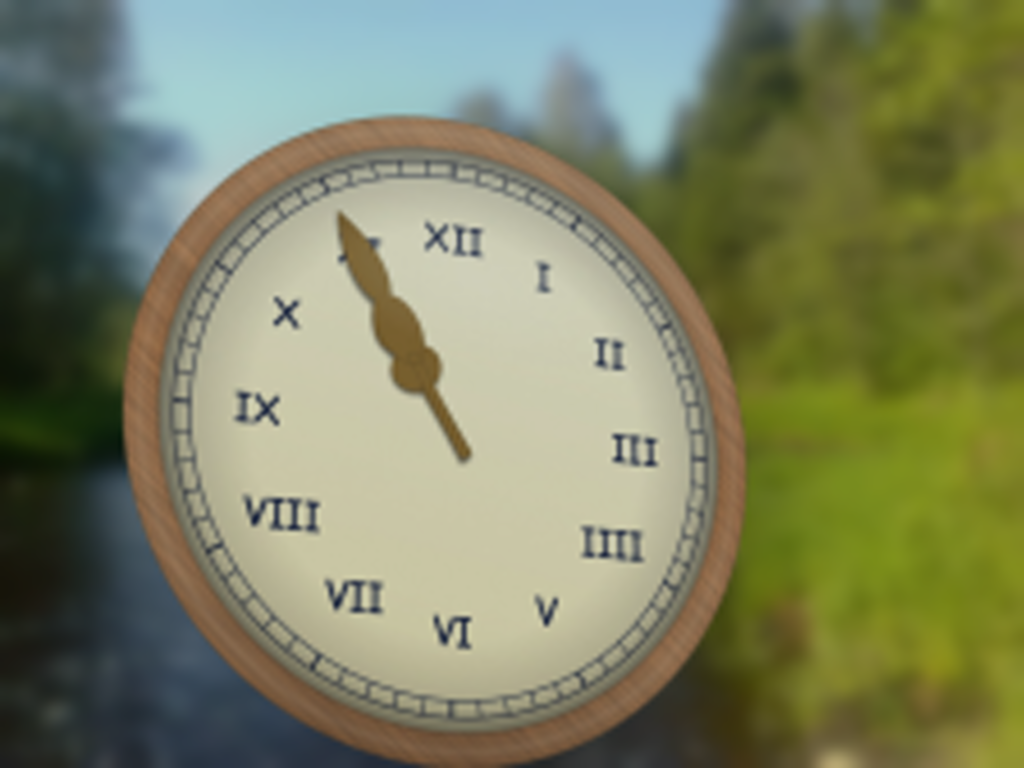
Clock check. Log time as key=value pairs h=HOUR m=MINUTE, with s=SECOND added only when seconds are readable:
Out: h=10 m=55
